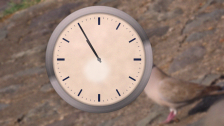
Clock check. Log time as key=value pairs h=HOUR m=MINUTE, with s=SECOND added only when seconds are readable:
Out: h=10 m=55
